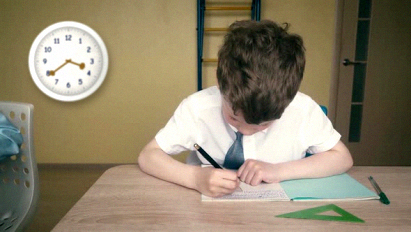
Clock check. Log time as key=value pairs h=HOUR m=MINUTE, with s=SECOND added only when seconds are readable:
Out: h=3 m=39
